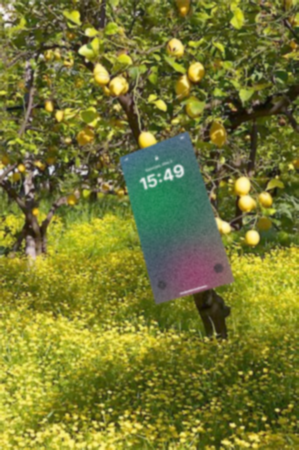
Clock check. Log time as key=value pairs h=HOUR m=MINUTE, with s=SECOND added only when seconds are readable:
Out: h=15 m=49
